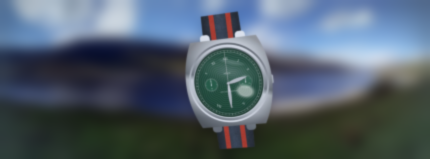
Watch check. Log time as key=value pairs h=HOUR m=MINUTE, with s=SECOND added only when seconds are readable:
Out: h=2 m=30
